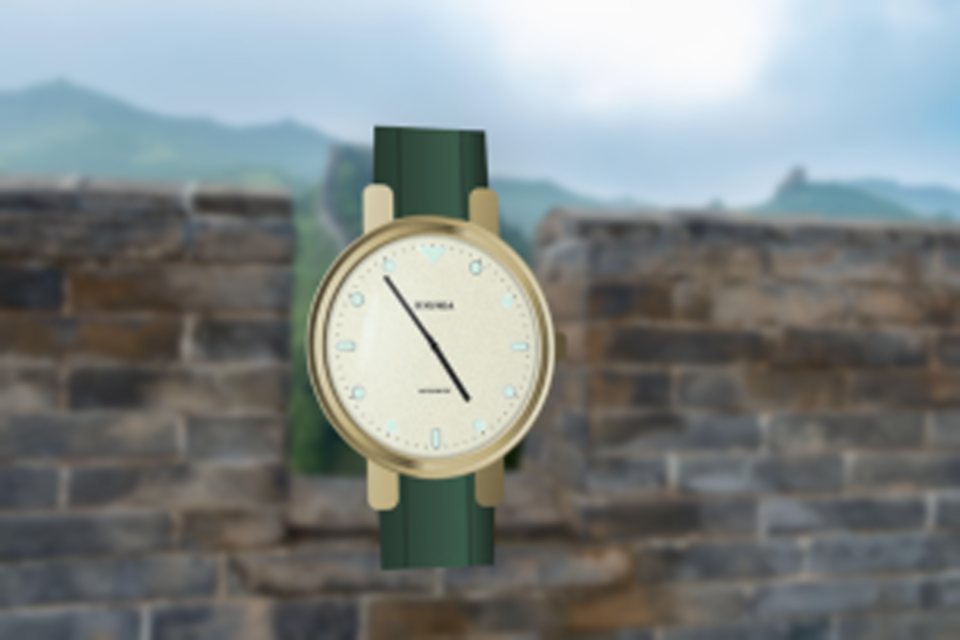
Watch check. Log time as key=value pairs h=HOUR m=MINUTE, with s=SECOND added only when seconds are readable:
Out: h=4 m=54
